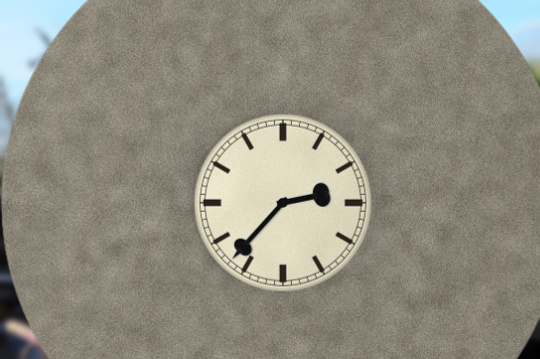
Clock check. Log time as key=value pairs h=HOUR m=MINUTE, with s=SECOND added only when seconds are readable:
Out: h=2 m=37
